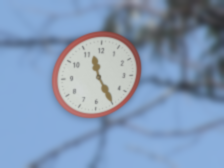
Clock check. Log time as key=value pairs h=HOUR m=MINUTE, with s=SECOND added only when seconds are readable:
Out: h=11 m=25
